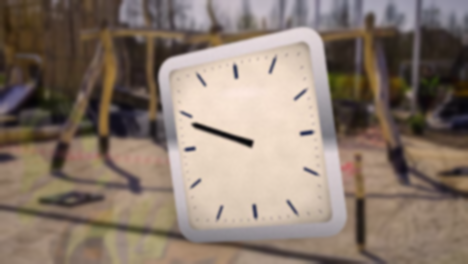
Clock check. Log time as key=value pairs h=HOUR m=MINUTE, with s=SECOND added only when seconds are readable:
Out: h=9 m=49
